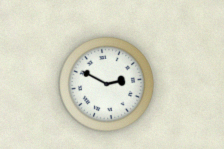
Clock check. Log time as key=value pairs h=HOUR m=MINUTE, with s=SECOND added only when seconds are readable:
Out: h=2 m=51
